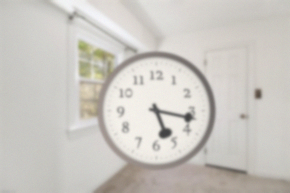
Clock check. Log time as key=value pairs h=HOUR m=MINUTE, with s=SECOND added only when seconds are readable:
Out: h=5 m=17
